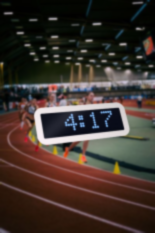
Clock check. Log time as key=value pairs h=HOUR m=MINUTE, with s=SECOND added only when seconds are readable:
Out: h=4 m=17
